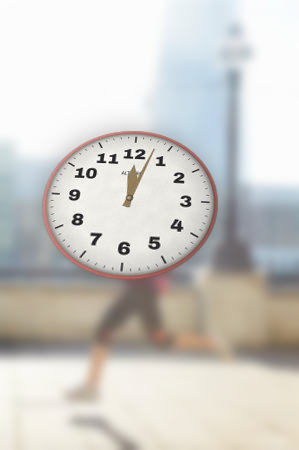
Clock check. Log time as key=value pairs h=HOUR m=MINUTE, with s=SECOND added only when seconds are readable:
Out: h=12 m=3
